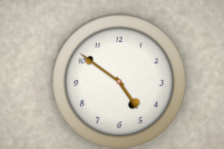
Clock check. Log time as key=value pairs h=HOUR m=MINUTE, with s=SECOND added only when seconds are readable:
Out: h=4 m=51
